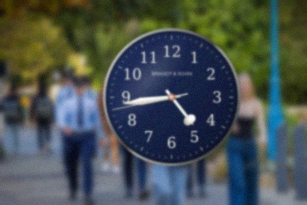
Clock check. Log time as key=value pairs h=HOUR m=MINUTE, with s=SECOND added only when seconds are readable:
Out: h=4 m=43 s=43
